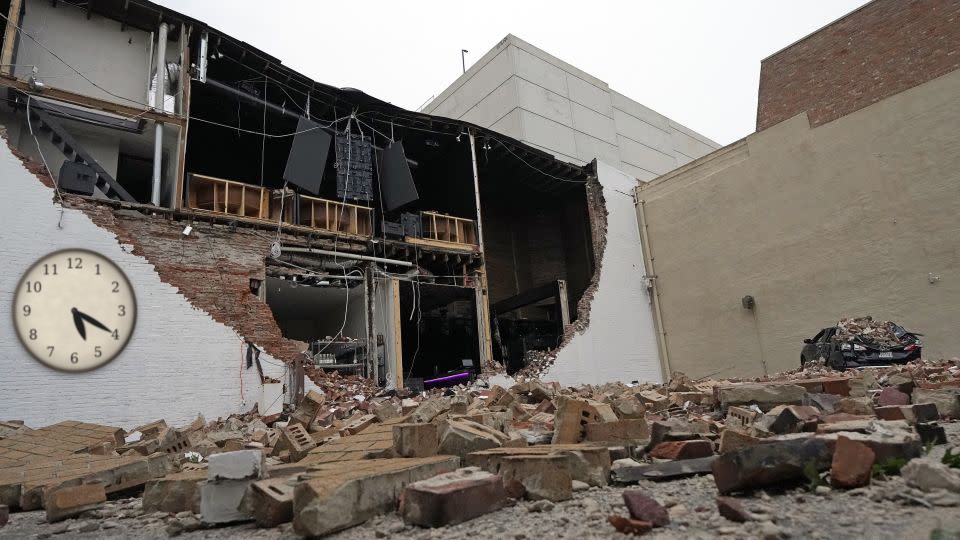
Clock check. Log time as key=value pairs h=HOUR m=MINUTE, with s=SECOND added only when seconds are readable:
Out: h=5 m=20
